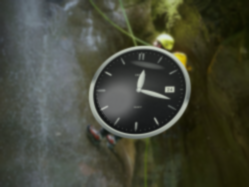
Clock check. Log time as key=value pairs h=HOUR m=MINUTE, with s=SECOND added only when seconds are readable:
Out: h=12 m=18
